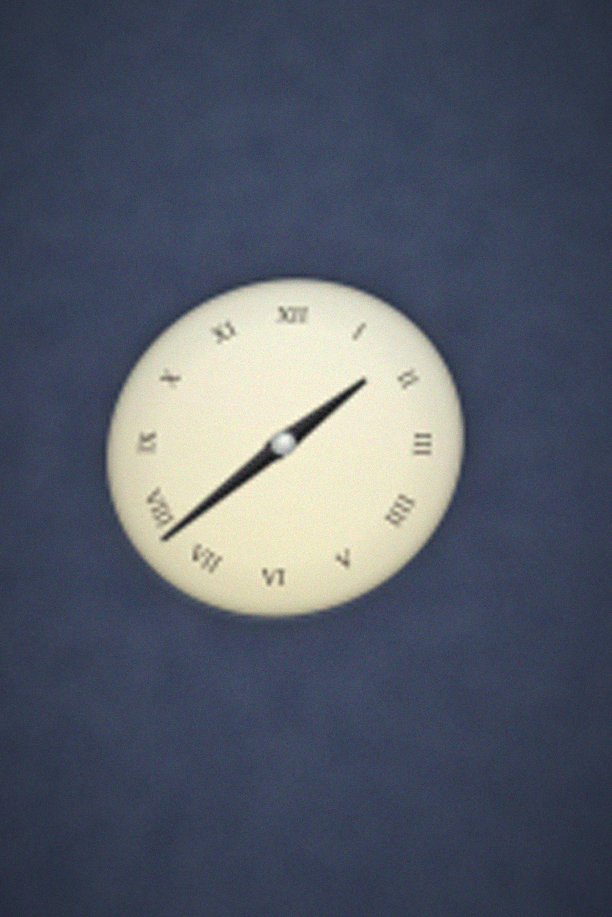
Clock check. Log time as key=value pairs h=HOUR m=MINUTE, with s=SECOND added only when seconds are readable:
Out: h=1 m=38
